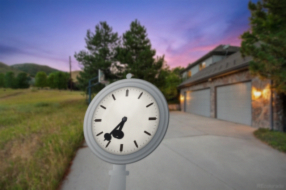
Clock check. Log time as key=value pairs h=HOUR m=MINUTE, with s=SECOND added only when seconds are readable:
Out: h=6 m=37
